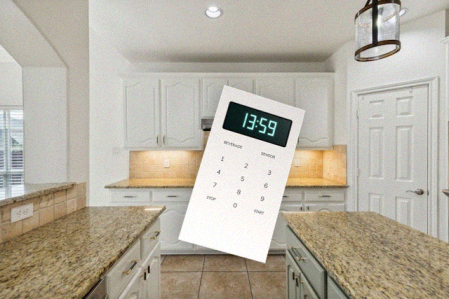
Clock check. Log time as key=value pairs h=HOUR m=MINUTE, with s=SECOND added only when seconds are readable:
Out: h=13 m=59
